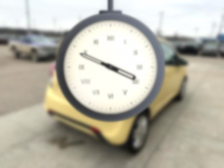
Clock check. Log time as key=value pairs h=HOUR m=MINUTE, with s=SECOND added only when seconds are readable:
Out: h=3 m=49
